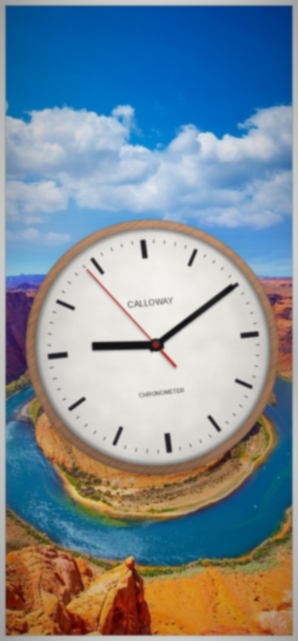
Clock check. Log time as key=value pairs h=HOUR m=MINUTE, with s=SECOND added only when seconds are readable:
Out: h=9 m=9 s=54
